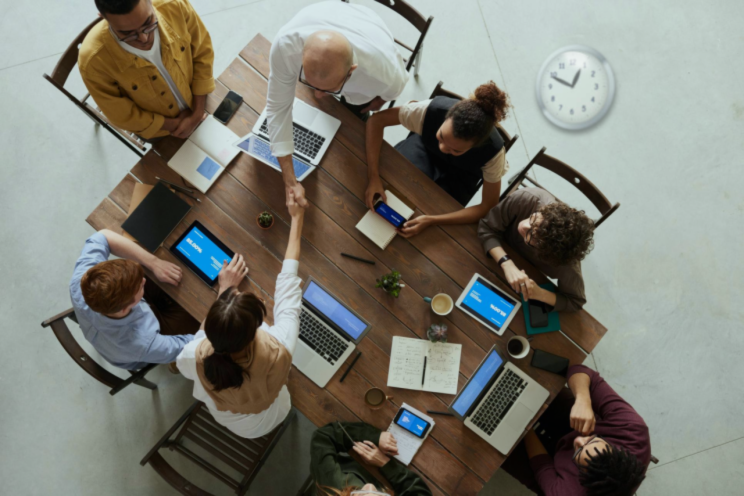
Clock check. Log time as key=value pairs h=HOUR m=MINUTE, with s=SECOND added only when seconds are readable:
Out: h=12 m=49
